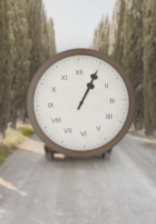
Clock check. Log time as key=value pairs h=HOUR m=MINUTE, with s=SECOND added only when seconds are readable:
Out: h=1 m=5
